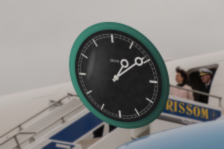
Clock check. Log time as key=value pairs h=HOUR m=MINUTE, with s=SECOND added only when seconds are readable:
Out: h=1 m=9
